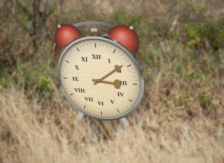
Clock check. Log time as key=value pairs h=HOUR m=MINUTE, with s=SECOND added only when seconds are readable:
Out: h=3 m=9
